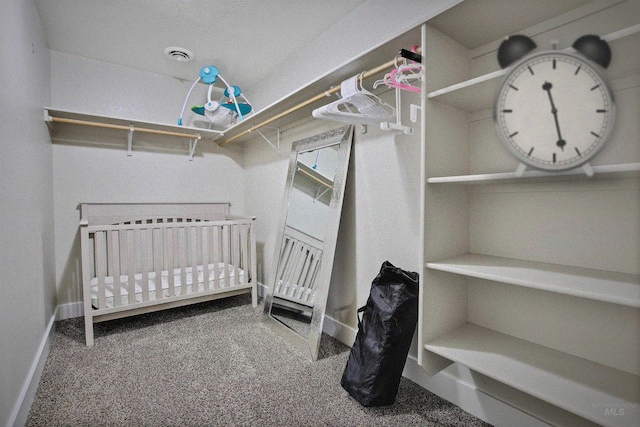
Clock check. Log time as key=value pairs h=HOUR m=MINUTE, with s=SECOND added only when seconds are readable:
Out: h=11 m=28
